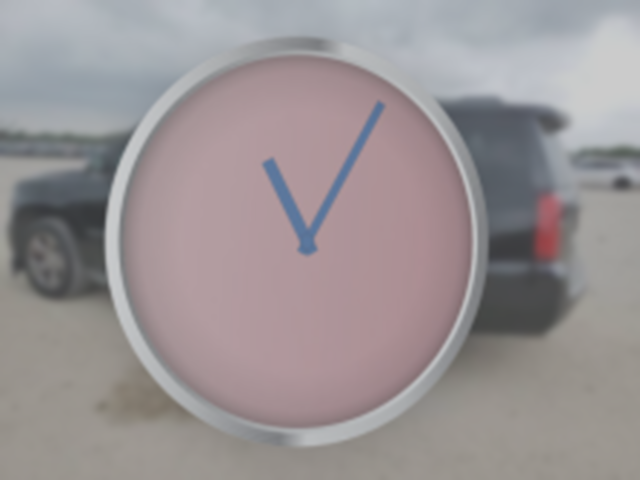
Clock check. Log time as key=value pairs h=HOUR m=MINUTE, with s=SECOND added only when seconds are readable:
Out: h=11 m=5
